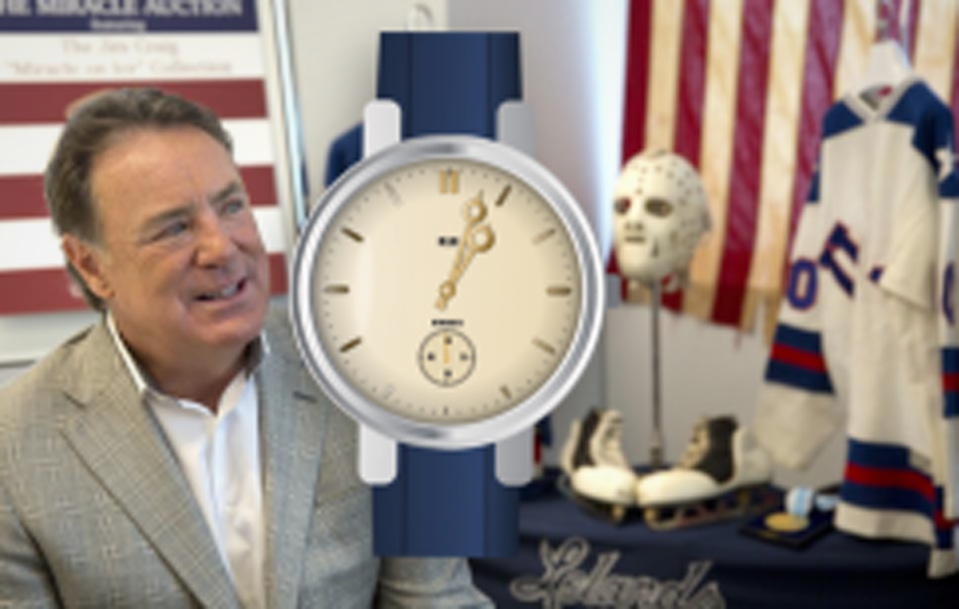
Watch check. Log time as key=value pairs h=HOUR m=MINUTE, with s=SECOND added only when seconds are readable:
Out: h=1 m=3
